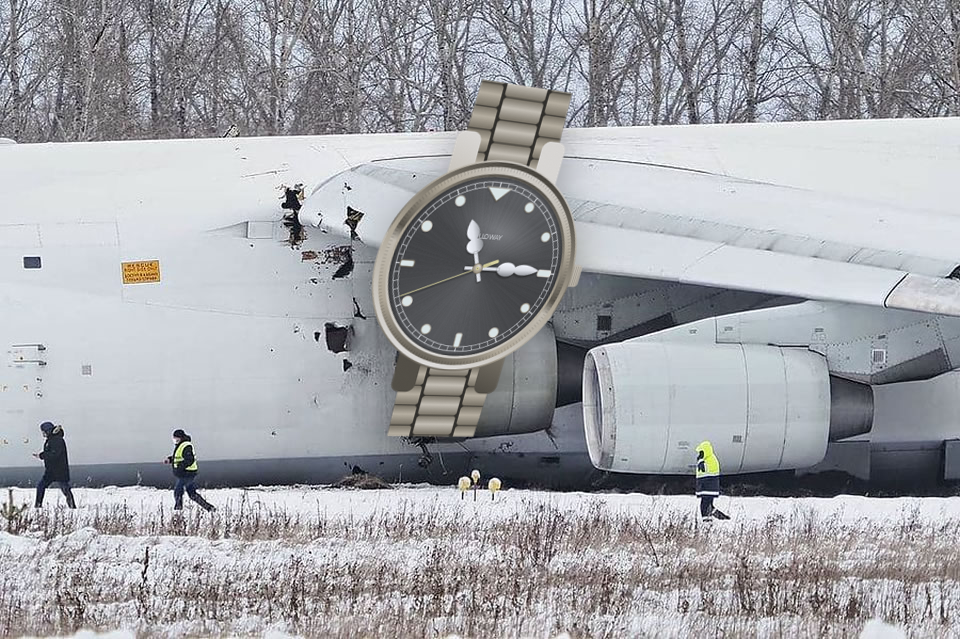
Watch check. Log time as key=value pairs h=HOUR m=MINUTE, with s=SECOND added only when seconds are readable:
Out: h=11 m=14 s=41
